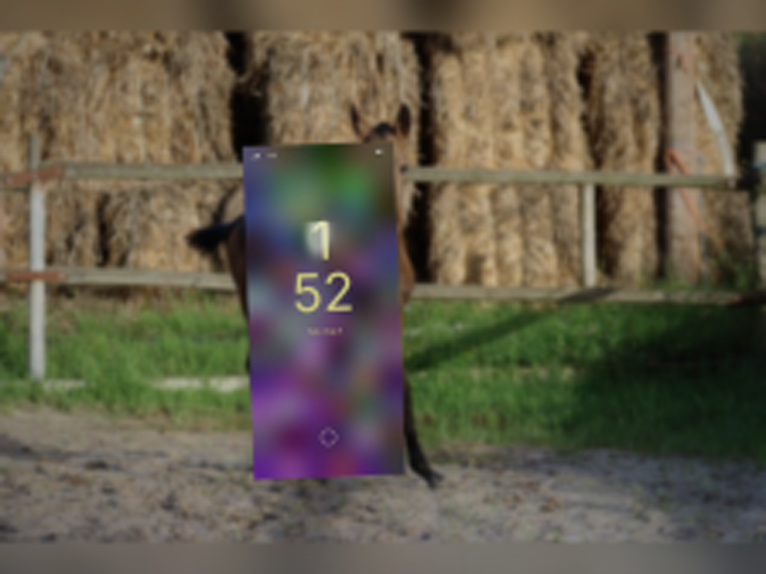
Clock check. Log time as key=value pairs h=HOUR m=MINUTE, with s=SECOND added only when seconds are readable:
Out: h=1 m=52
